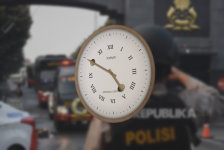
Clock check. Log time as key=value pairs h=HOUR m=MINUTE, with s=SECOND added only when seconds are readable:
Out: h=4 m=50
